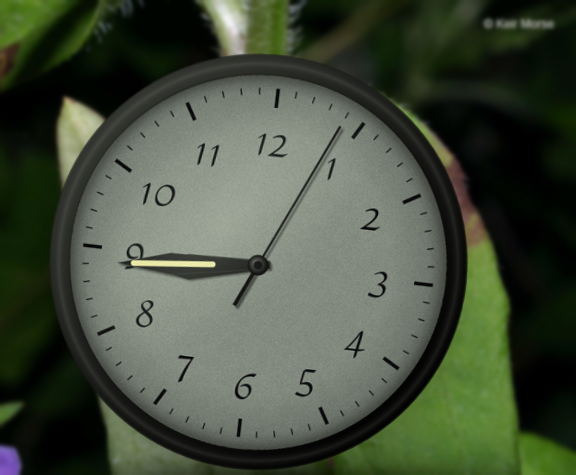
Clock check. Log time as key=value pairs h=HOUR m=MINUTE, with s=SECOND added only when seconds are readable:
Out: h=8 m=44 s=4
